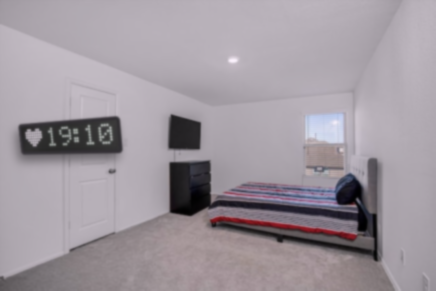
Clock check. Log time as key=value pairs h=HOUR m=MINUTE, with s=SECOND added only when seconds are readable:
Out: h=19 m=10
